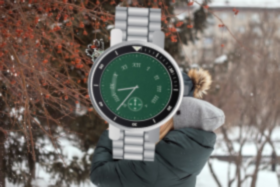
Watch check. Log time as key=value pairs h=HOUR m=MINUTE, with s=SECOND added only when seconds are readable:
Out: h=8 m=36
